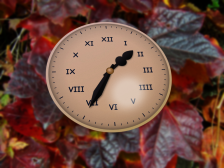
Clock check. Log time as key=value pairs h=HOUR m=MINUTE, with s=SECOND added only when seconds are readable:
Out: h=1 m=35
